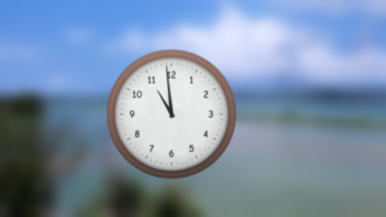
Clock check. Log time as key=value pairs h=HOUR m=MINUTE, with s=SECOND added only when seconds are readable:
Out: h=10 m=59
